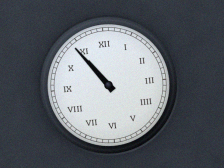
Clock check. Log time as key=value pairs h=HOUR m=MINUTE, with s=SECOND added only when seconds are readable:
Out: h=10 m=54
